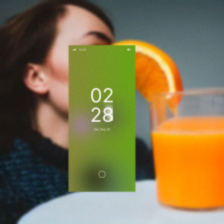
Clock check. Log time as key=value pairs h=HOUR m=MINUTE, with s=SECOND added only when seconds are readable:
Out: h=2 m=28
